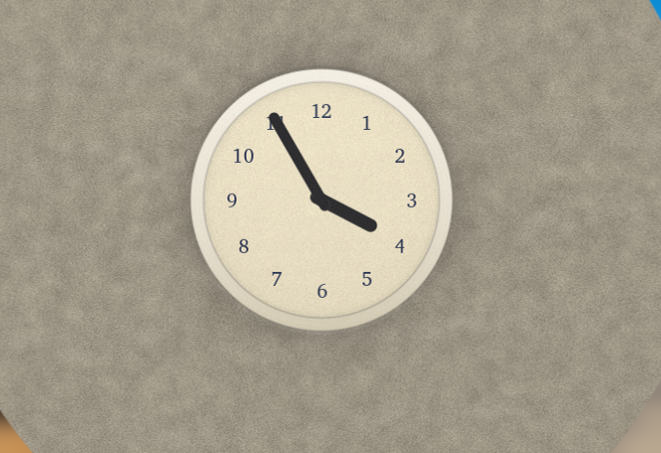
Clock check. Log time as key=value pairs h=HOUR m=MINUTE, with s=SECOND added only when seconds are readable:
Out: h=3 m=55
